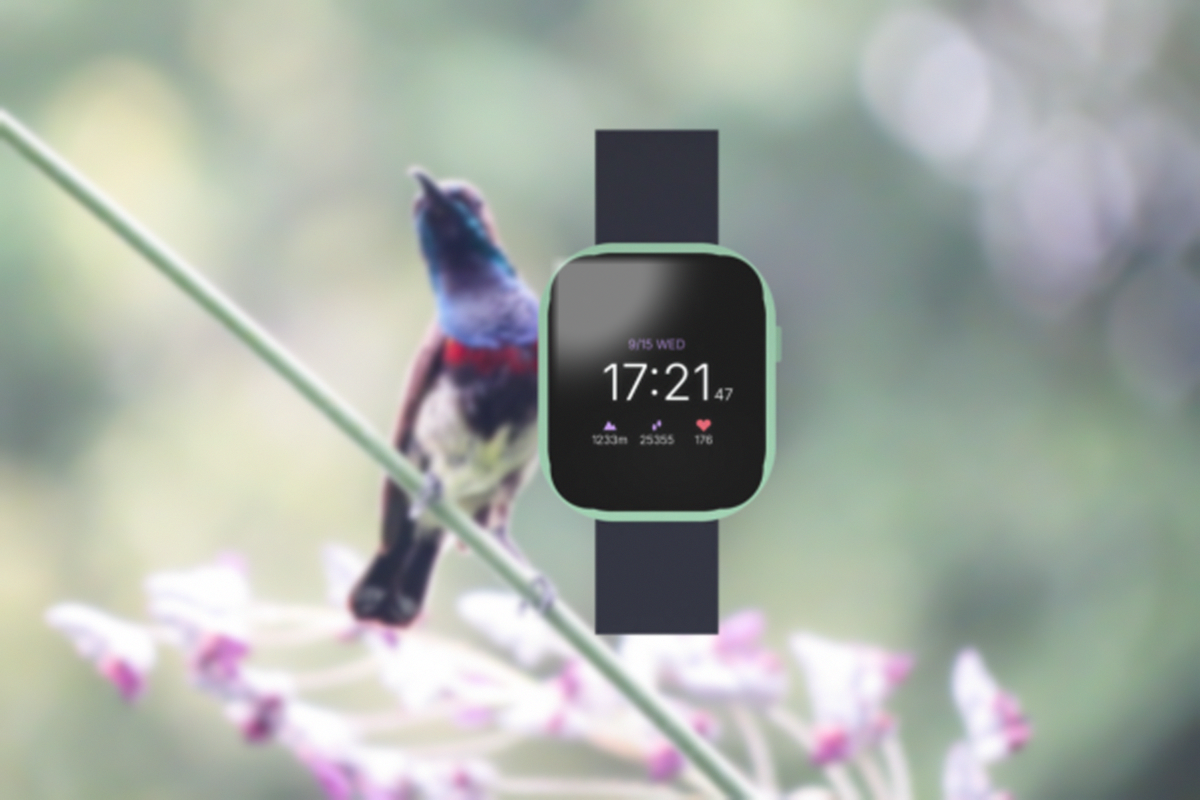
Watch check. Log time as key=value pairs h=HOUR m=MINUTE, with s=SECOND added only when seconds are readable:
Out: h=17 m=21 s=47
